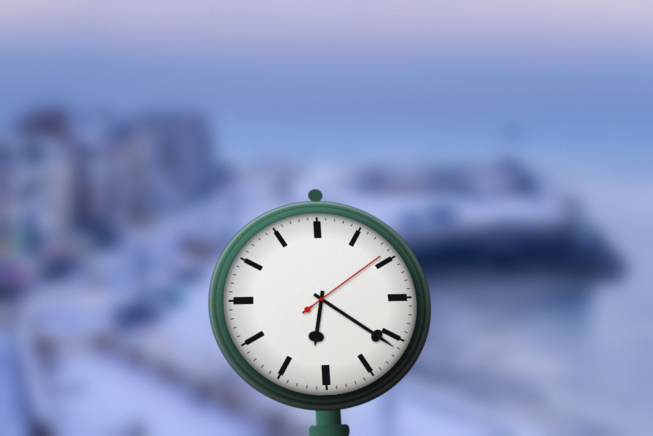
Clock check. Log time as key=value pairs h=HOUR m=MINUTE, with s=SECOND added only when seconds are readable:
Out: h=6 m=21 s=9
